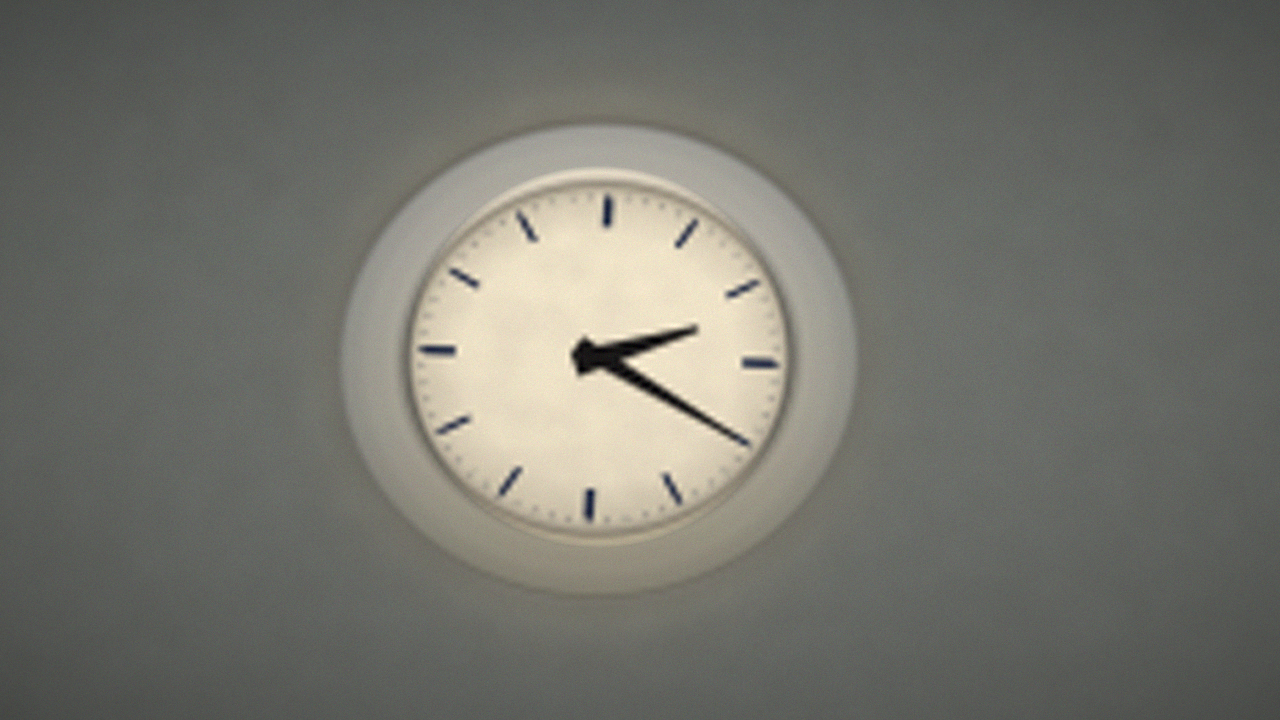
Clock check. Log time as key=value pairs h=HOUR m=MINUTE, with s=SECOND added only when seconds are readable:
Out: h=2 m=20
